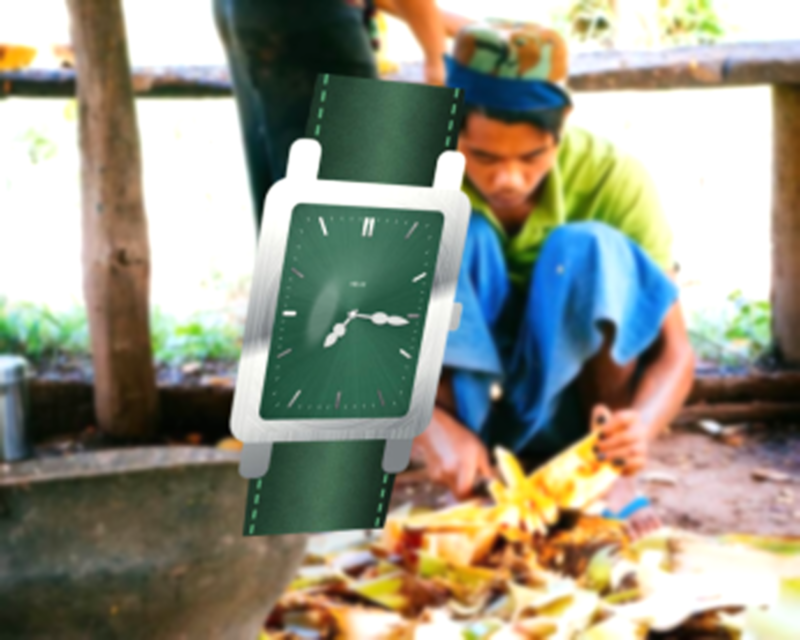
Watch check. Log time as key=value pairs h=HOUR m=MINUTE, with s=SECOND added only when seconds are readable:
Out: h=7 m=16
